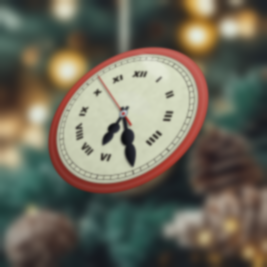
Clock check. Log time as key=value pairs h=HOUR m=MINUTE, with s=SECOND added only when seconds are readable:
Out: h=6 m=24 s=52
